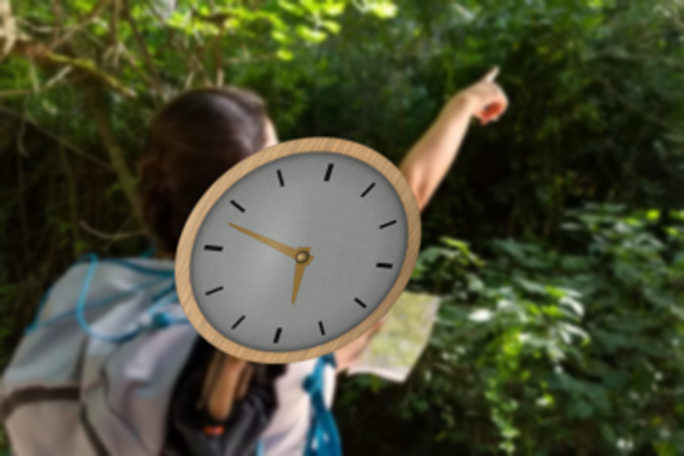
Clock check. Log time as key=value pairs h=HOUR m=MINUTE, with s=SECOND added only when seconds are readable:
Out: h=5 m=48
